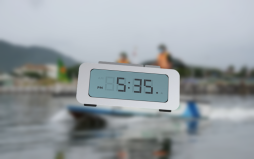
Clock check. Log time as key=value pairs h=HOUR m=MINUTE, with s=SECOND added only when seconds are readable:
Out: h=5 m=35
